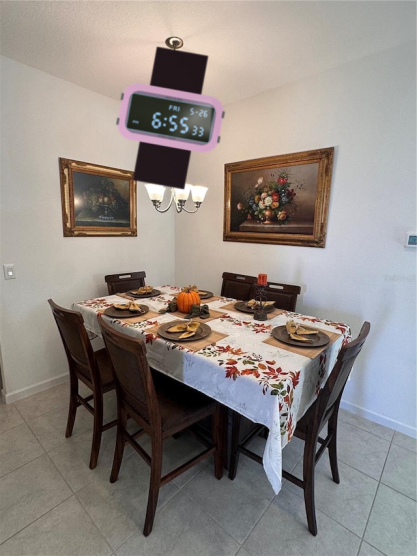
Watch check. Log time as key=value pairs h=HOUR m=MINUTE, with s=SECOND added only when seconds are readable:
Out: h=6 m=55 s=33
